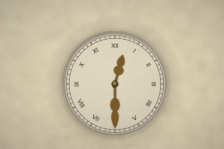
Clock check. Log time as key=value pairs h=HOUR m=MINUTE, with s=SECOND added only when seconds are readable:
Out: h=12 m=30
